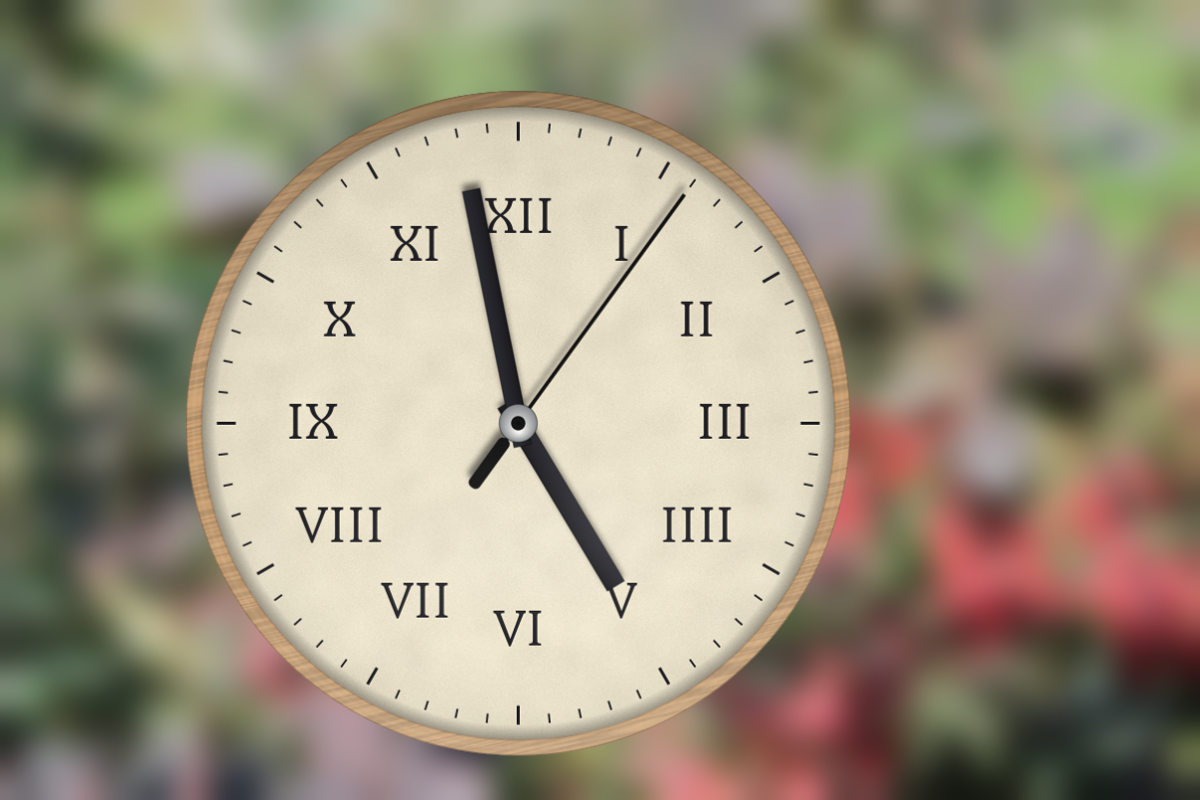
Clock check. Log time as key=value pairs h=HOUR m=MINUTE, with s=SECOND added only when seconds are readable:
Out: h=4 m=58 s=6
